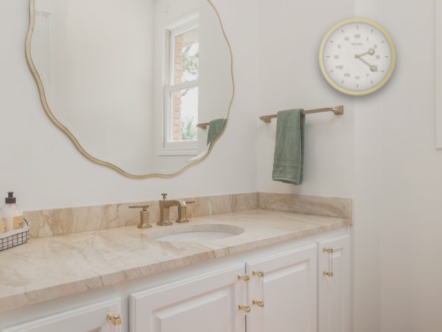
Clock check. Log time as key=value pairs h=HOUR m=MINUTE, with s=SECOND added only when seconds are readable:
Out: h=2 m=21
